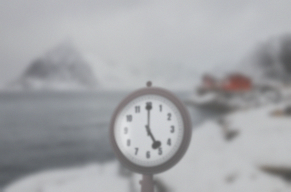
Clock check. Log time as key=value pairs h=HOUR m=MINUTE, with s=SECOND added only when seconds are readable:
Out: h=5 m=0
